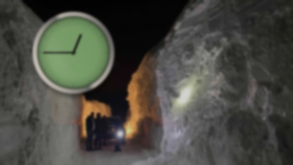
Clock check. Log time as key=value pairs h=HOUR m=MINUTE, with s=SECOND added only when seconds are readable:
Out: h=12 m=45
